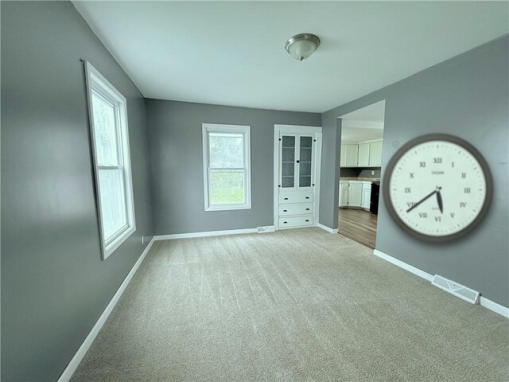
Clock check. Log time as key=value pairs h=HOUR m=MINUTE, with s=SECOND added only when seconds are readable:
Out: h=5 m=39
